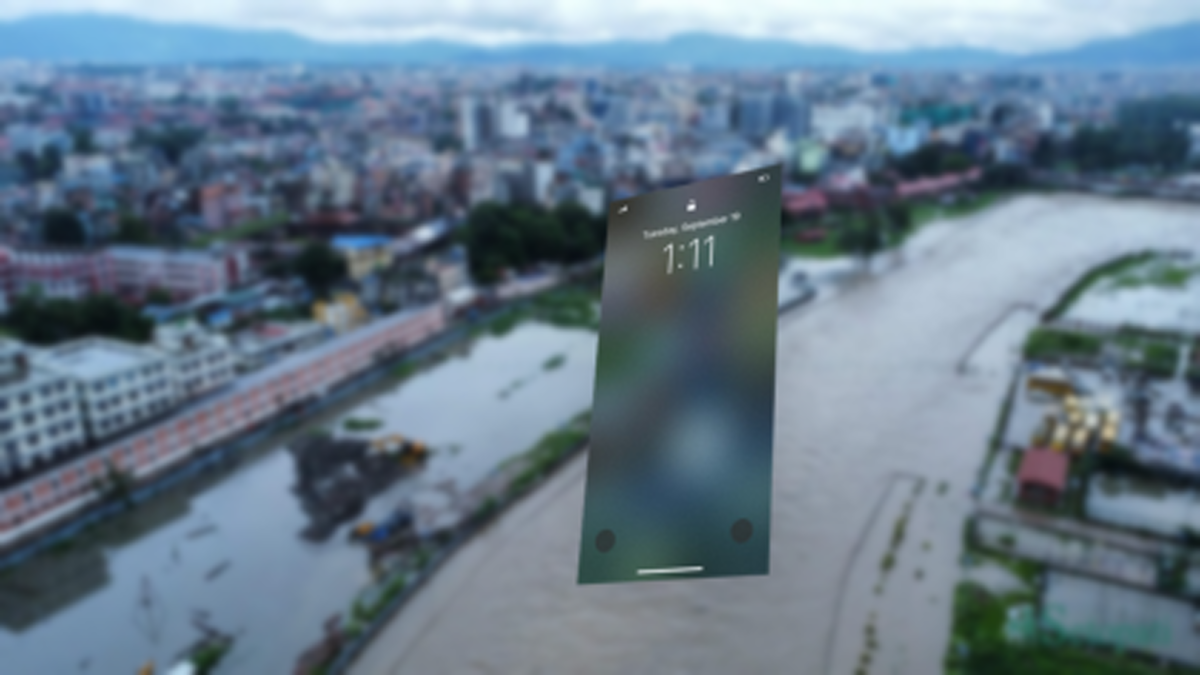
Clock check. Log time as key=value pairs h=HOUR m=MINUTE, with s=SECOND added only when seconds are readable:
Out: h=1 m=11
